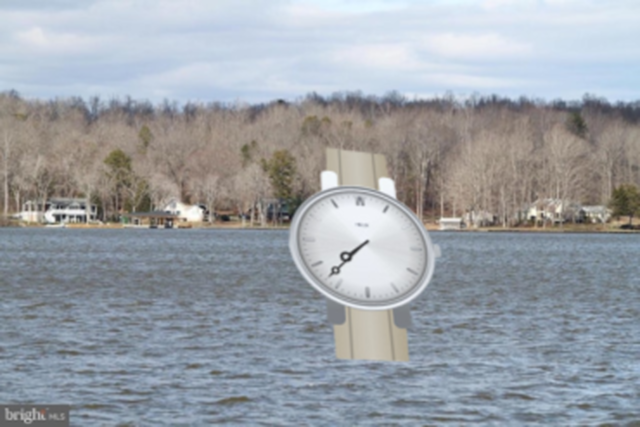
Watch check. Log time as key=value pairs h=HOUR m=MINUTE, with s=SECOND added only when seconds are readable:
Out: h=7 m=37
